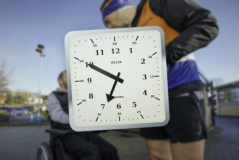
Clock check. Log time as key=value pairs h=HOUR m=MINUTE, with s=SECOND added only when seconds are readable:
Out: h=6 m=50
